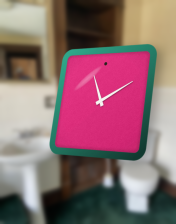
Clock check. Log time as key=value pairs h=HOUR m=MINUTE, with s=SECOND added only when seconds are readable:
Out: h=11 m=10
